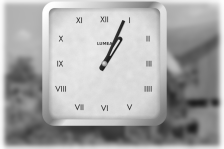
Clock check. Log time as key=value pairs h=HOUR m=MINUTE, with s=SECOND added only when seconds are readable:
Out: h=1 m=4
